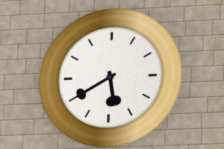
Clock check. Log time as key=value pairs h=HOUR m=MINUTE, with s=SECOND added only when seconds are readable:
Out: h=5 m=40
